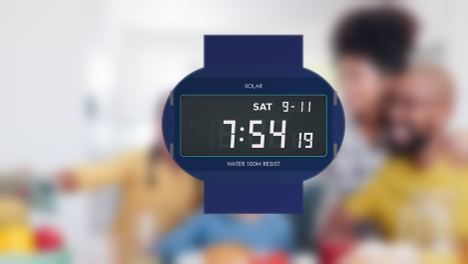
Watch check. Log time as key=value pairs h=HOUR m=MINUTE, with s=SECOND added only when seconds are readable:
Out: h=7 m=54 s=19
